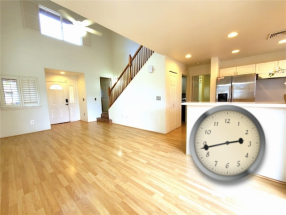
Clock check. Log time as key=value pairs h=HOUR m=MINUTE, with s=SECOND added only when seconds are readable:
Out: h=2 m=43
